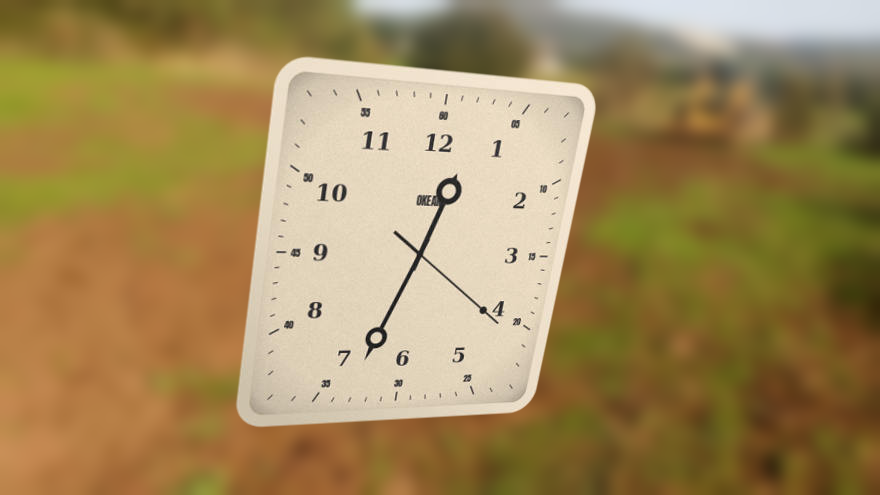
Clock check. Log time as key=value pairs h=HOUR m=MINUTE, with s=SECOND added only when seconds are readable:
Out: h=12 m=33 s=21
